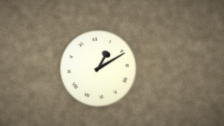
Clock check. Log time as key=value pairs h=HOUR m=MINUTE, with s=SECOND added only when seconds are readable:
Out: h=1 m=11
